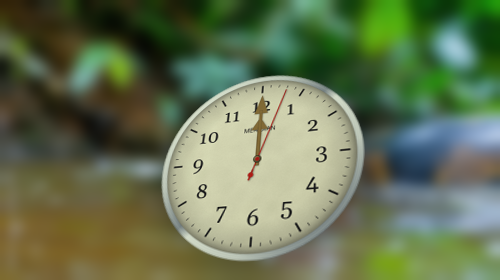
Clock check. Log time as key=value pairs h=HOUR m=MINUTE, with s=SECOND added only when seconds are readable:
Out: h=12 m=0 s=3
